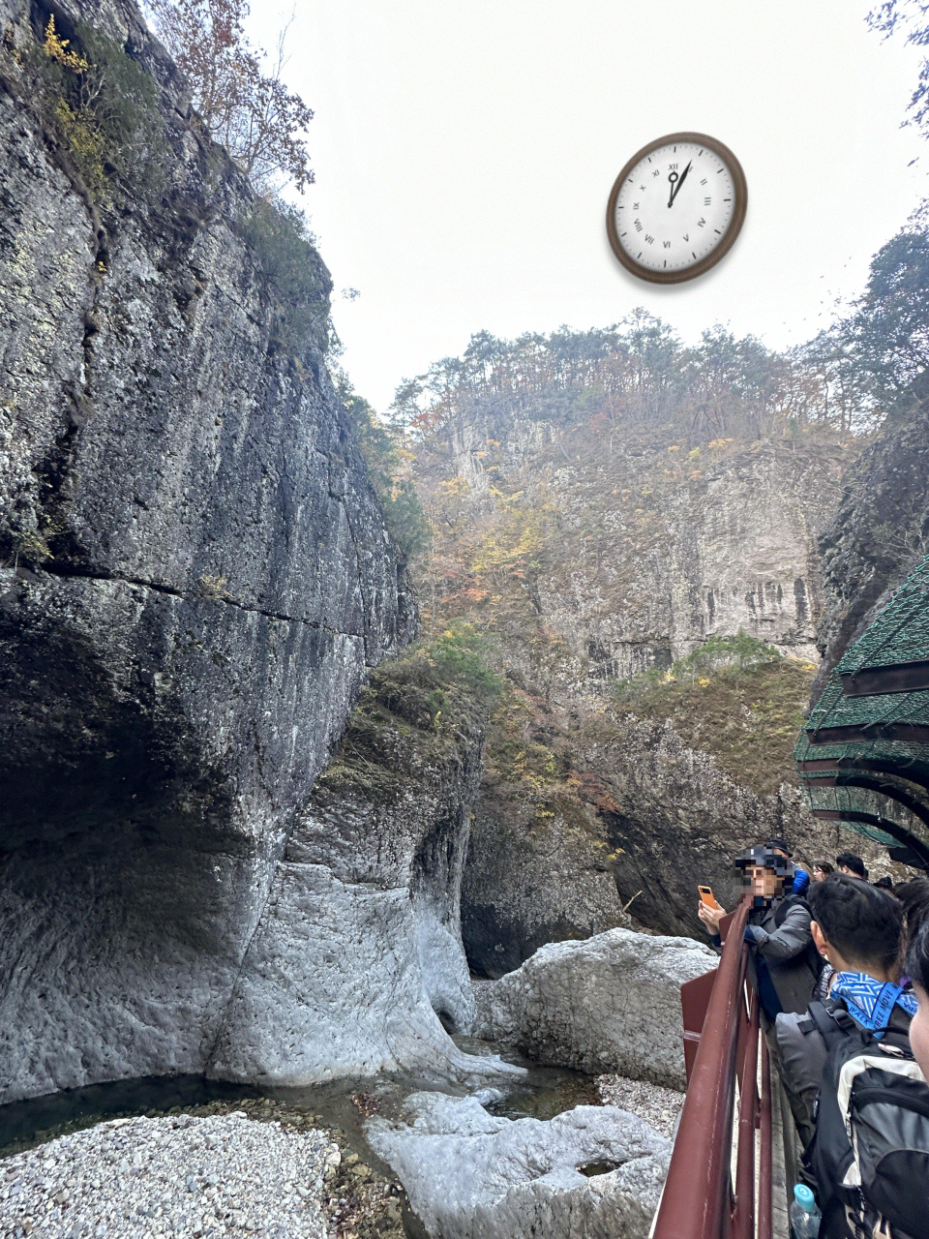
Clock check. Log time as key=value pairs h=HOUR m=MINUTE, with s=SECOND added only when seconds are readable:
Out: h=12 m=4
